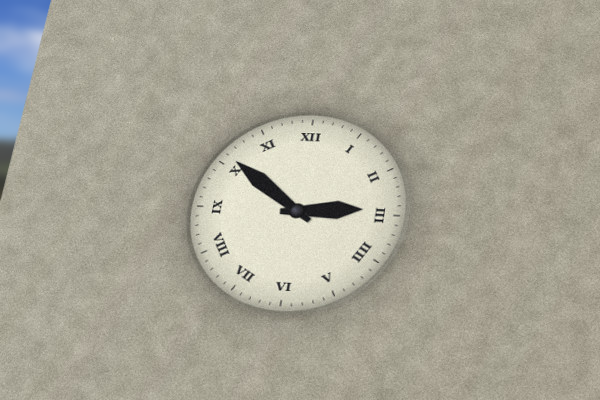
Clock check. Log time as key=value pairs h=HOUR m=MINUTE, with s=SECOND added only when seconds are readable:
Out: h=2 m=51
